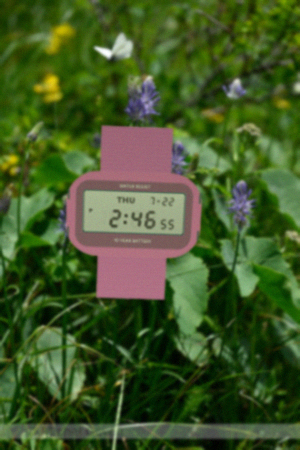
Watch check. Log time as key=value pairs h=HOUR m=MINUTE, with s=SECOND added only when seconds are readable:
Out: h=2 m=46
